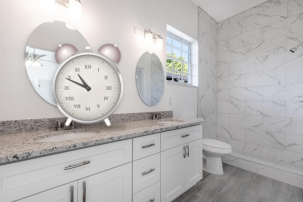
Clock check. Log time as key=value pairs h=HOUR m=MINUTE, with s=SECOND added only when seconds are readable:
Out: h=10 m=49
